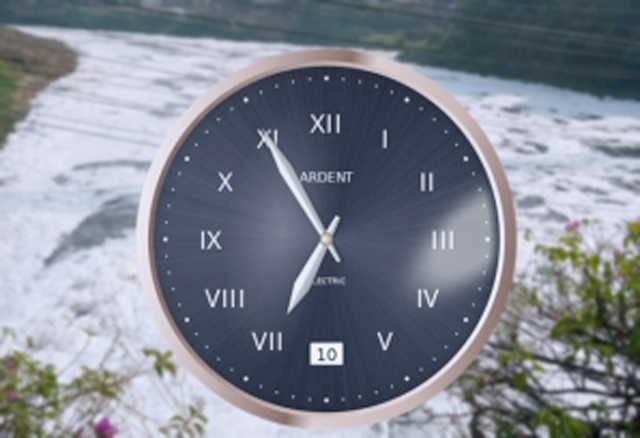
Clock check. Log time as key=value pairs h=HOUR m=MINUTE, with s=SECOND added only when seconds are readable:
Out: h=6 m=55
